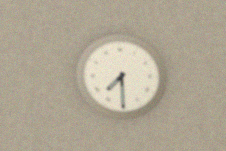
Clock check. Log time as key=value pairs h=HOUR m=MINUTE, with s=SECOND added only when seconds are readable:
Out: h=7 m=30
